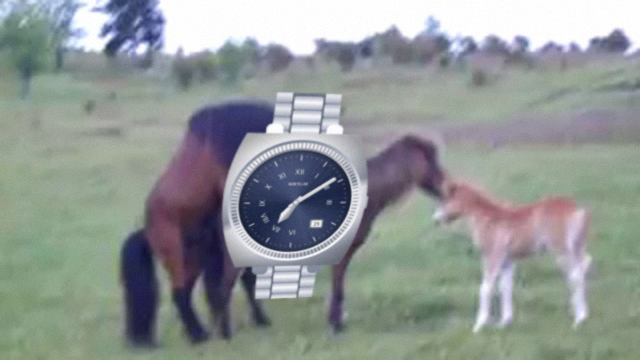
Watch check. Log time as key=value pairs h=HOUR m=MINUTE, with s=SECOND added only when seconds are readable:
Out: h=7 m=9
